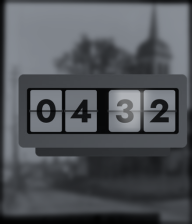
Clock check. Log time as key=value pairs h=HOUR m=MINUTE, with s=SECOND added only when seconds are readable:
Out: h=4 m=32
